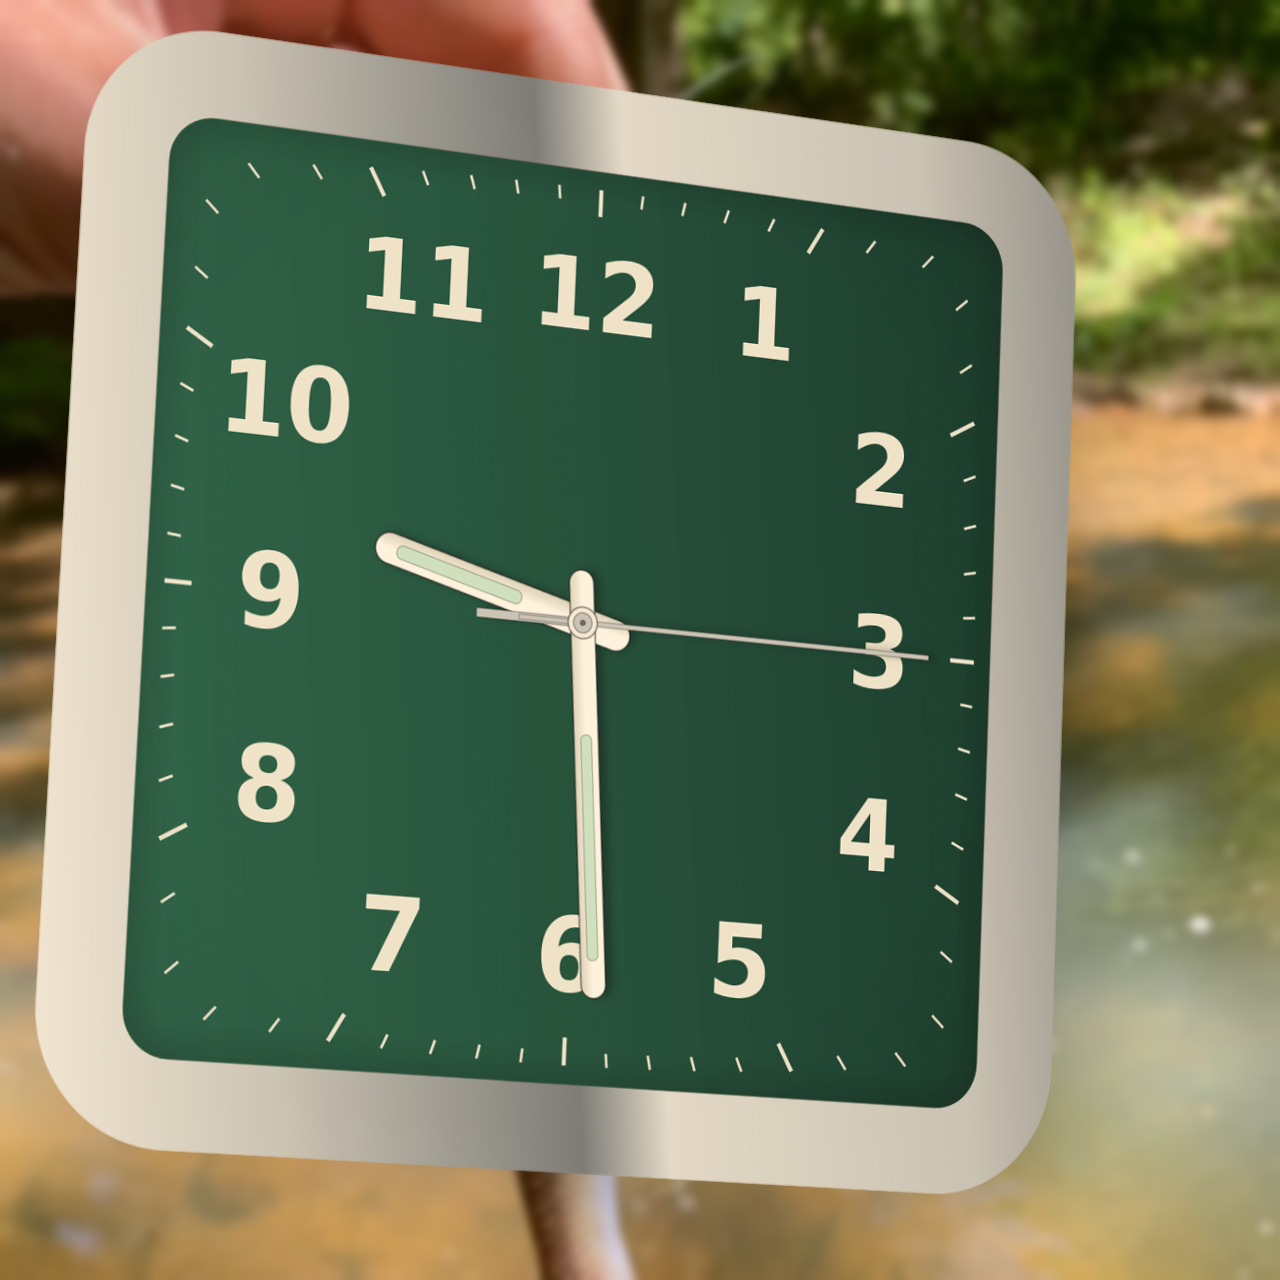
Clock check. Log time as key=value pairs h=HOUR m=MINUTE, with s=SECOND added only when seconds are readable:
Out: h=9 m=29 s=15
